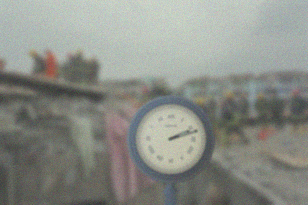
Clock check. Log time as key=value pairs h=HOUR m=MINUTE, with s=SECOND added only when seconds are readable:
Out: h=2 m=12
